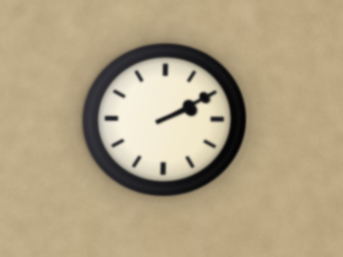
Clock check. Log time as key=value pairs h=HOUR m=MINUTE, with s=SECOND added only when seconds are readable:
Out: h=2 m=10
